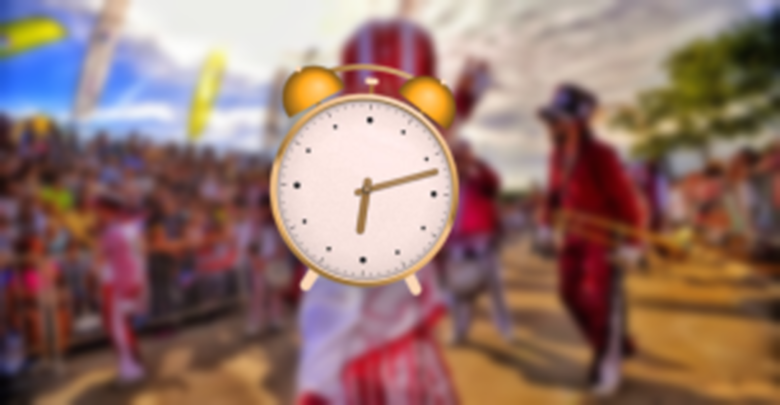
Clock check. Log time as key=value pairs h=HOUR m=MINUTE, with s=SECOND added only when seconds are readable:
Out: h=6 m=12
